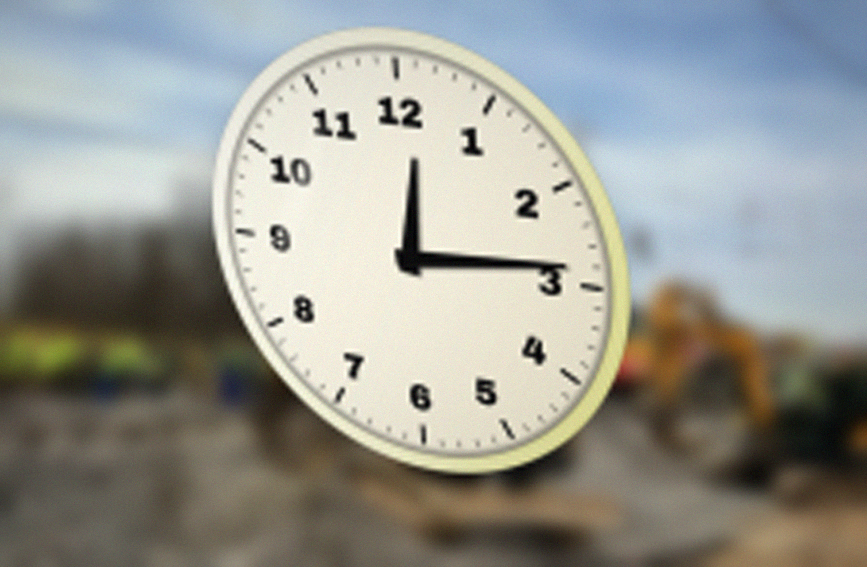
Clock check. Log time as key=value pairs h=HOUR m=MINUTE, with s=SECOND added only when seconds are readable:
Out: h=12 m=14
